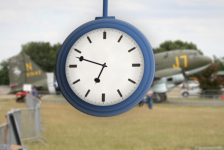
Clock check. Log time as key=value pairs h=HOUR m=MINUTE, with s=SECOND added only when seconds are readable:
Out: h=6 m=48
